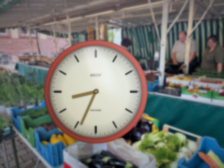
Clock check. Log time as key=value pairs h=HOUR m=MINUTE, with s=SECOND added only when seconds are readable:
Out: h=8 m=34
